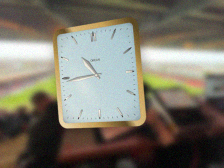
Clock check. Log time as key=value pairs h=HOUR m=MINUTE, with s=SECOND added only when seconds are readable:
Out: h=10 m=44
